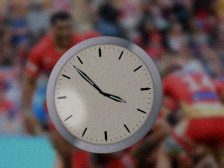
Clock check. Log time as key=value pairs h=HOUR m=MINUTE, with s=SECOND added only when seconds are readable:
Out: h=3 m=53
